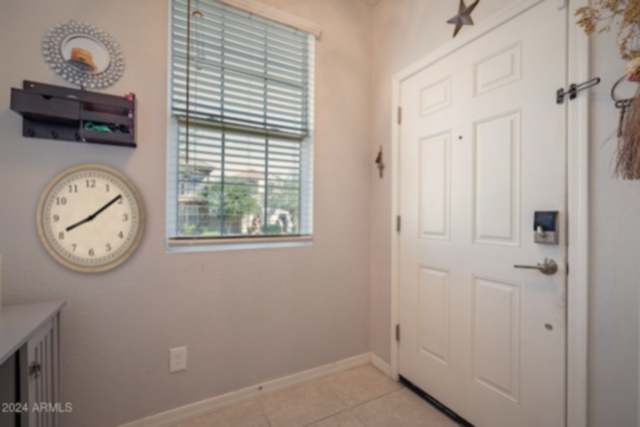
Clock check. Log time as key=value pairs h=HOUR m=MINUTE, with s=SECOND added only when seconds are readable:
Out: h=8 m=9
